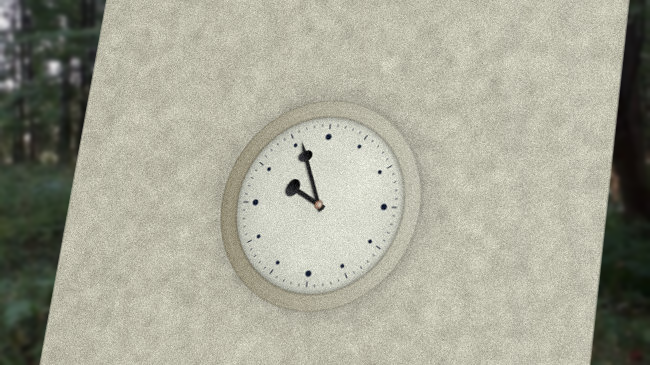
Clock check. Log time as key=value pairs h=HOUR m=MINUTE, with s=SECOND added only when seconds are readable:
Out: h=9 m=56
